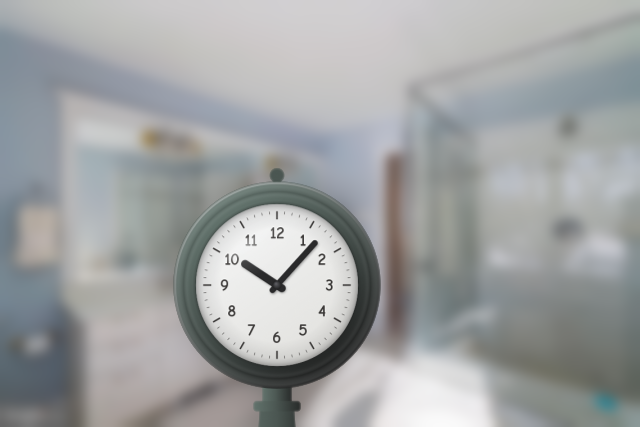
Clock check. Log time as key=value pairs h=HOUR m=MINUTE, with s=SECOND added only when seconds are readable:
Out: h=10 m=7
